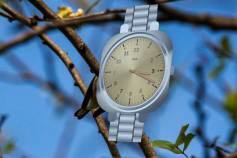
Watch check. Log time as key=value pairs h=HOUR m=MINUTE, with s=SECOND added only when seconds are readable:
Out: h=3 m=19
